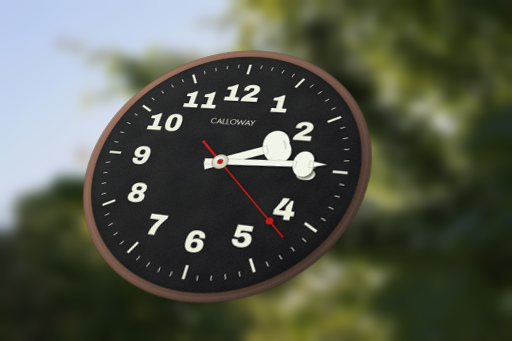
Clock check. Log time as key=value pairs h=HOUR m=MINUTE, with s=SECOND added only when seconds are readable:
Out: h=2 m=14 s=22
